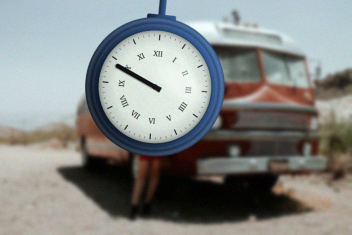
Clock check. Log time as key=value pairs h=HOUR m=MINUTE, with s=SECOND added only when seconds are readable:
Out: h=9 m=49
